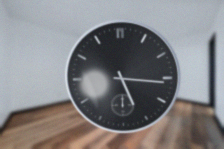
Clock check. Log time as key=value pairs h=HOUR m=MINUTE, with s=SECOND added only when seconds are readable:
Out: h=5 m=16
